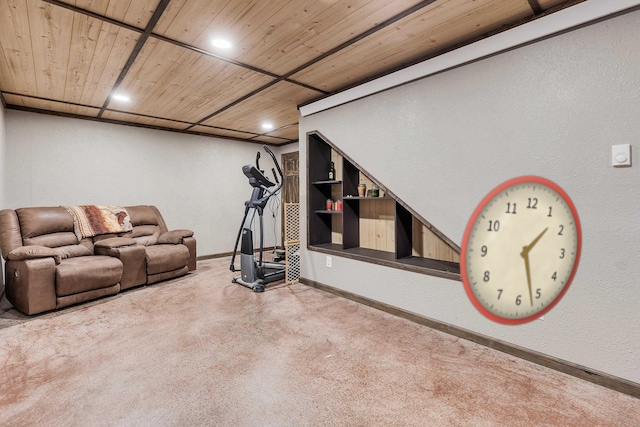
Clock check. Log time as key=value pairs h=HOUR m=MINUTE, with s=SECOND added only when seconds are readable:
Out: h=1 m=27
